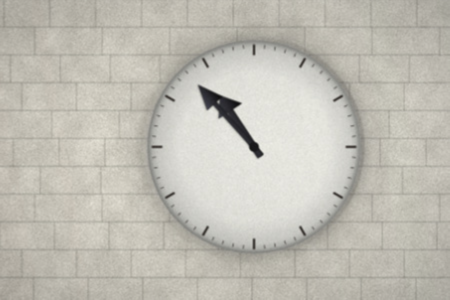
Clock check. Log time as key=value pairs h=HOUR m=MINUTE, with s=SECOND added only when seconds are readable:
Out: h=10 m=53
